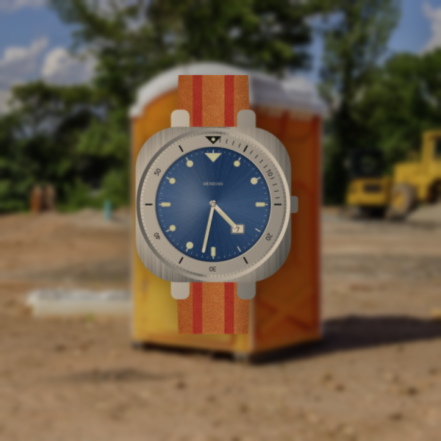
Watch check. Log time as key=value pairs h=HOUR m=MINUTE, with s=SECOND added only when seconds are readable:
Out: h=4 m=32
